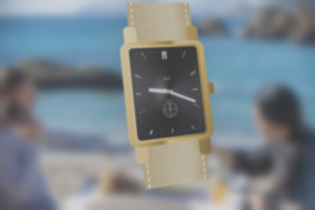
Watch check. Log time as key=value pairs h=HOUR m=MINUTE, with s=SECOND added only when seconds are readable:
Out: h=9 m=19
